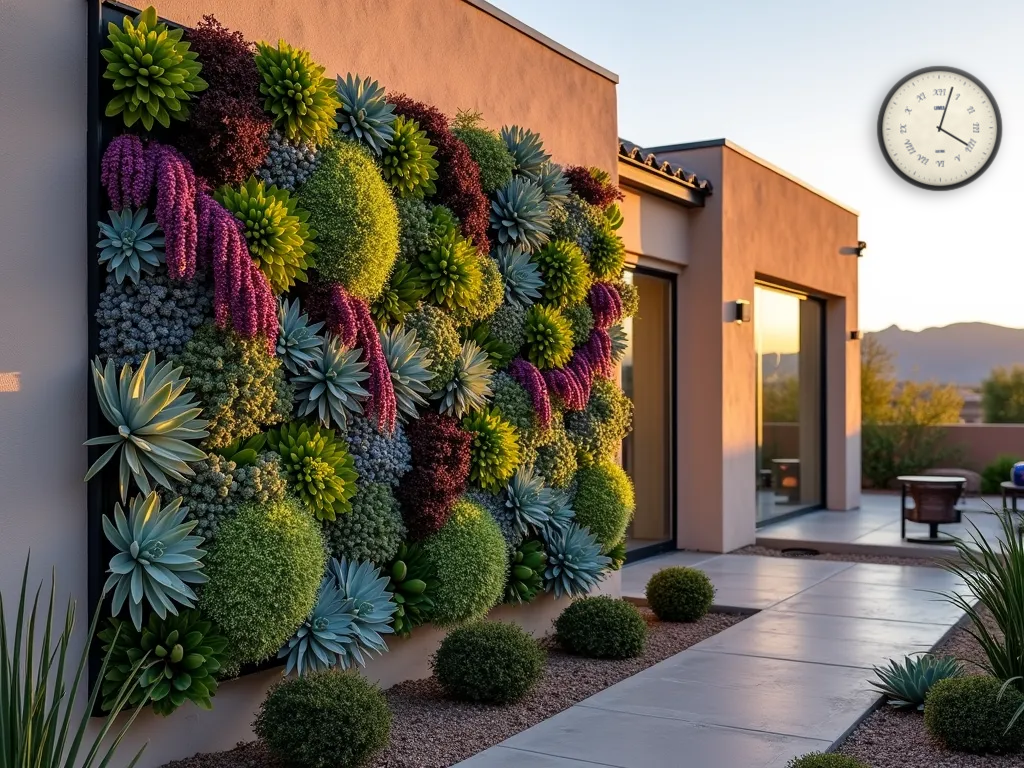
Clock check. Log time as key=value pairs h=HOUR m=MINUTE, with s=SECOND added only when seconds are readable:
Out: h=4 m=3
